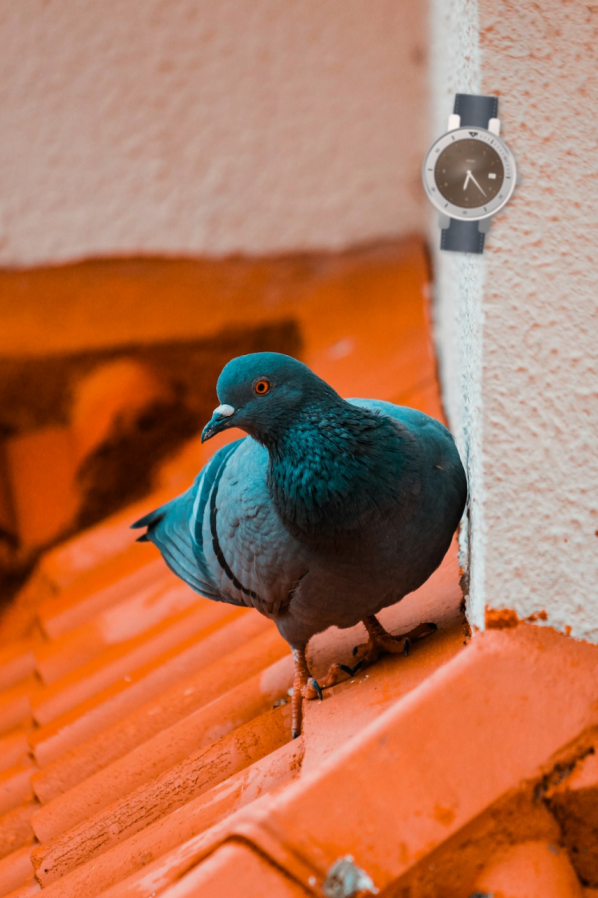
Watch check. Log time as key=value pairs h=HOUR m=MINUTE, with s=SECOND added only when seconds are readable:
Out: h=6 m=23
